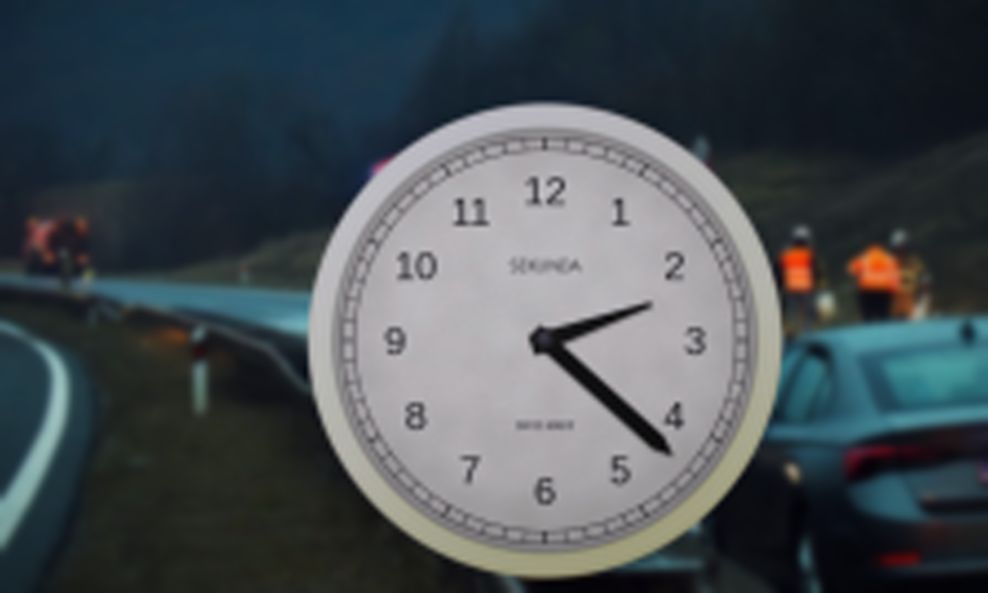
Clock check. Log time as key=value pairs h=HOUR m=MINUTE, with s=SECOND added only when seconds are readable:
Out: h=2 m=22
